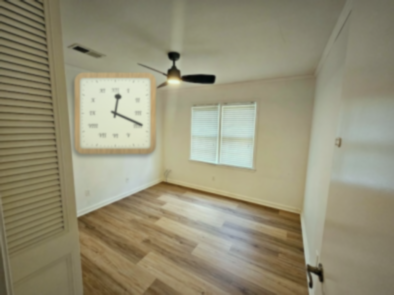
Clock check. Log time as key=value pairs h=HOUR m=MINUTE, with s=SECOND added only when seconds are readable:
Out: h=12 m=19
